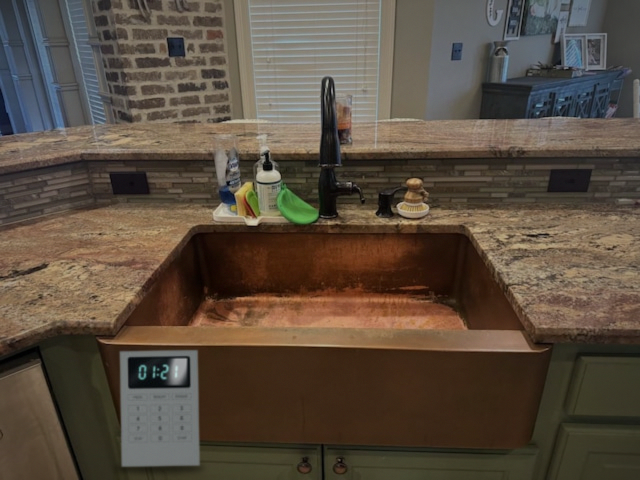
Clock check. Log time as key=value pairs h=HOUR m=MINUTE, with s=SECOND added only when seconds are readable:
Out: h=1 m=21
